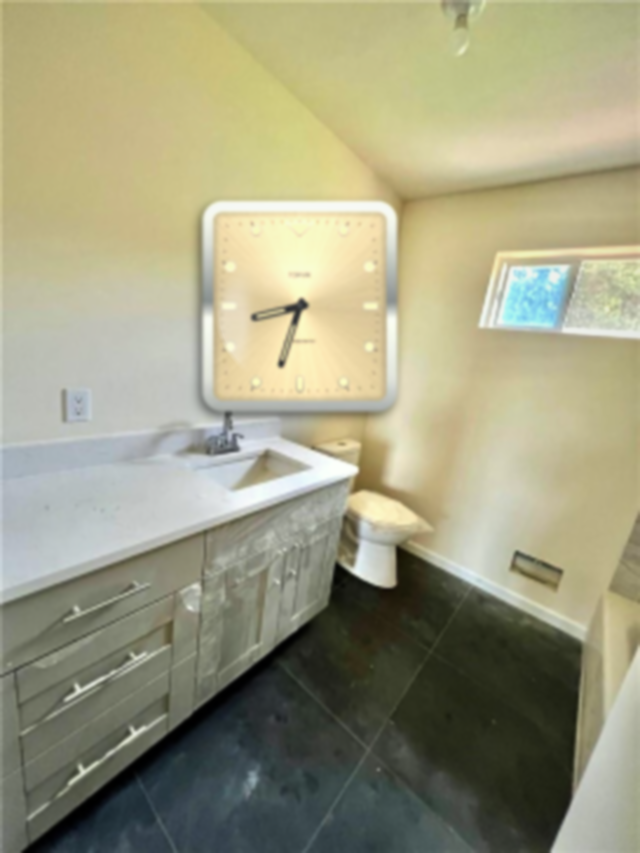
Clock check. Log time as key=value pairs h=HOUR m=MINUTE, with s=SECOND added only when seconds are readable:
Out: h=8 m=33
